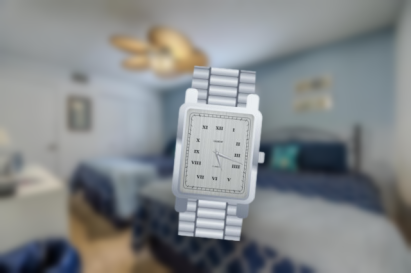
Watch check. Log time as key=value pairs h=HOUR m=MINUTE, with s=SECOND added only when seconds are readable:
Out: h=5 m=18
